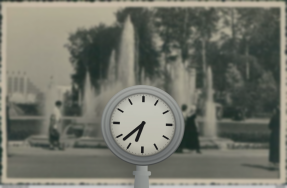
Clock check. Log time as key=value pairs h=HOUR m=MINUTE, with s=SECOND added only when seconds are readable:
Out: h=6 m=38
